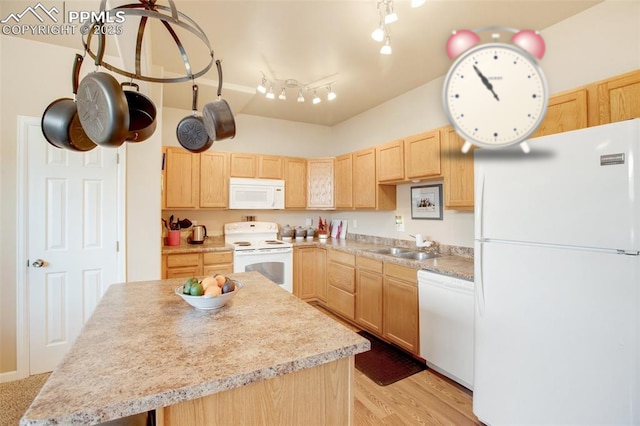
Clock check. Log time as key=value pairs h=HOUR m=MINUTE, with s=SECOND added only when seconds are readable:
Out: h=10 m=54
